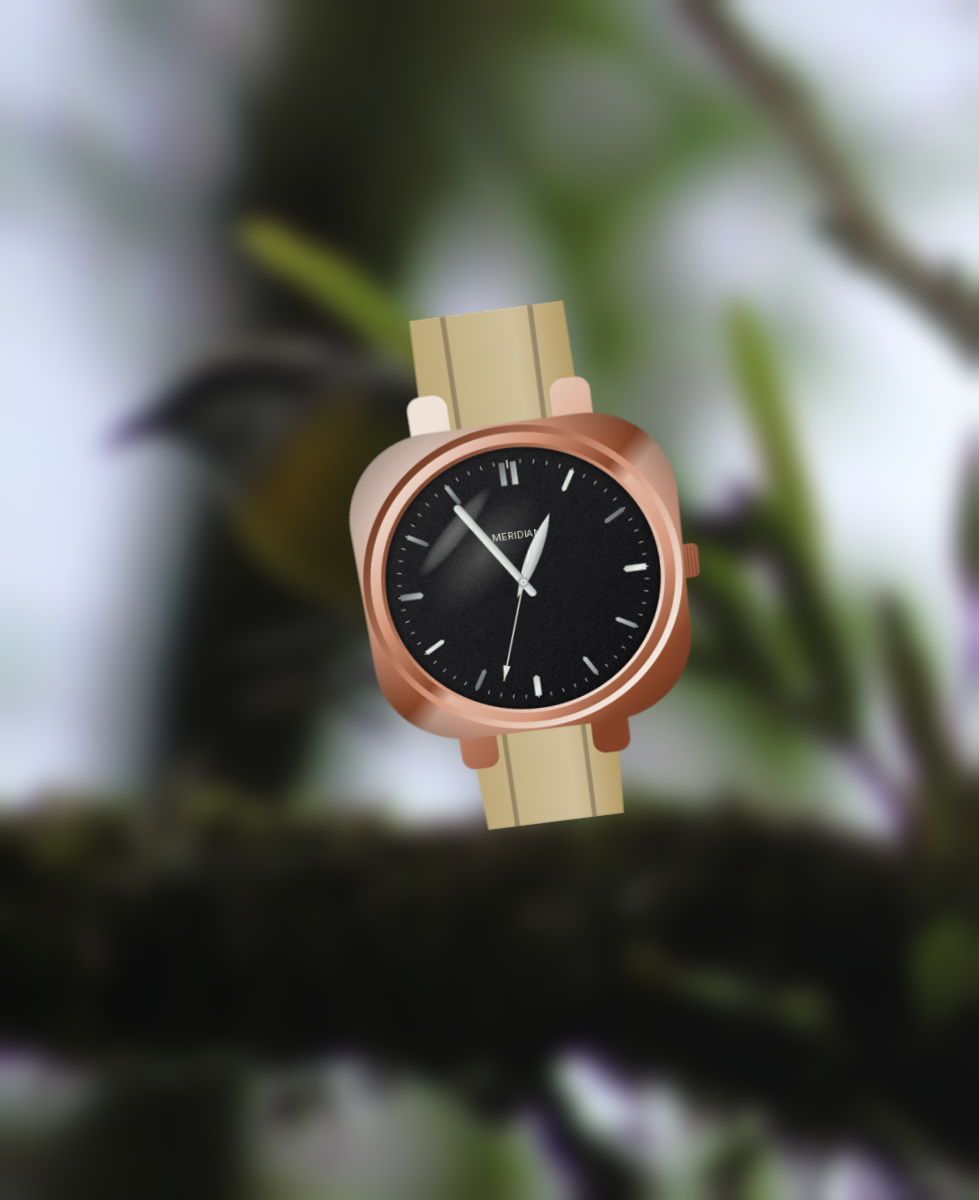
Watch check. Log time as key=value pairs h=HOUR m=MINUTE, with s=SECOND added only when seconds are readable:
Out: h=12 m=54 s=33
